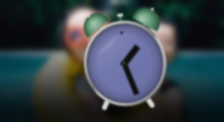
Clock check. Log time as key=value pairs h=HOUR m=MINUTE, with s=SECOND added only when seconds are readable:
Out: h=1 m=27
